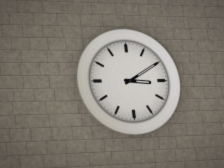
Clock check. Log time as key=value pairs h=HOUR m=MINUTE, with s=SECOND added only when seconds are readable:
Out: h=3 m=10
